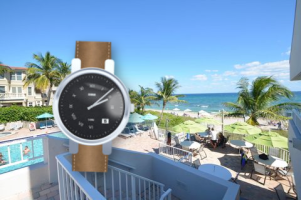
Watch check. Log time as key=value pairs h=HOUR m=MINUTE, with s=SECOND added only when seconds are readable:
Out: h=2 m=8
